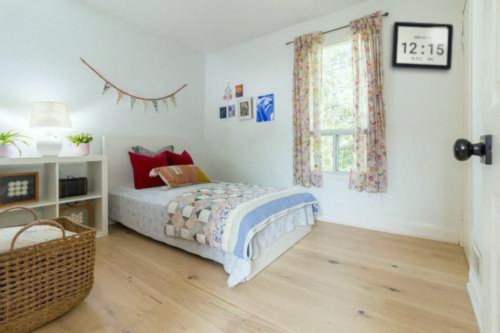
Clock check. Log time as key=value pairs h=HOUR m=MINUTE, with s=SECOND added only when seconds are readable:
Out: h=12 m=15
